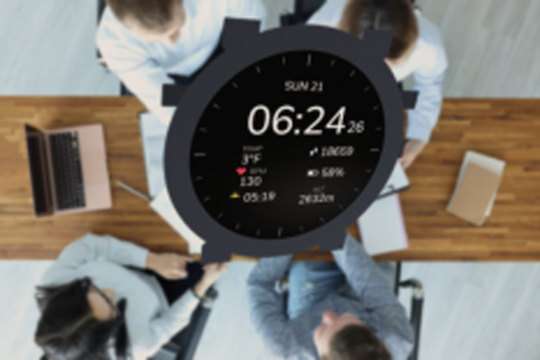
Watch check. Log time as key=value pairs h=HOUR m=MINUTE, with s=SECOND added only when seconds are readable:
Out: h=6 m=24
